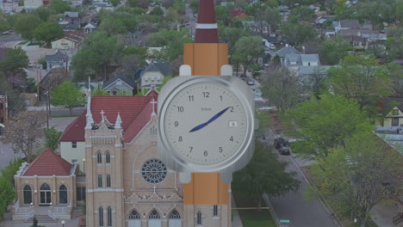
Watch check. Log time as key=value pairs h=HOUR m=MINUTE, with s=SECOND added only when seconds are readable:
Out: h=8 m=9
